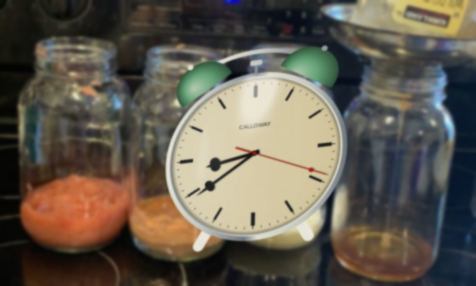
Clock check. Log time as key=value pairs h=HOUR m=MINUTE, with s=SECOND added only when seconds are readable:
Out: h=8 m=39 s=19
